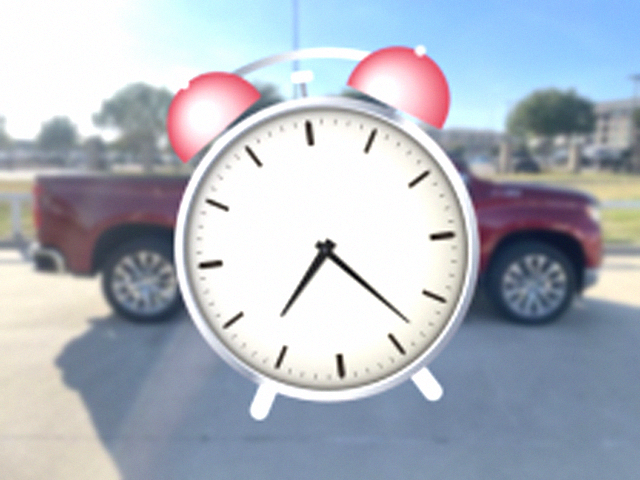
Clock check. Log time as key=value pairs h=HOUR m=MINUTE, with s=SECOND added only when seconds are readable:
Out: h=7 m=23
